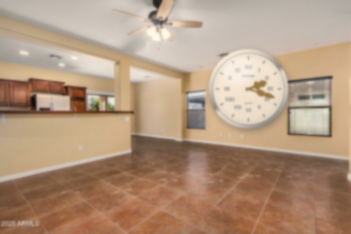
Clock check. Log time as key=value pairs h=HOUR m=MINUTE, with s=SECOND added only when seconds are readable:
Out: h=2 m=18
